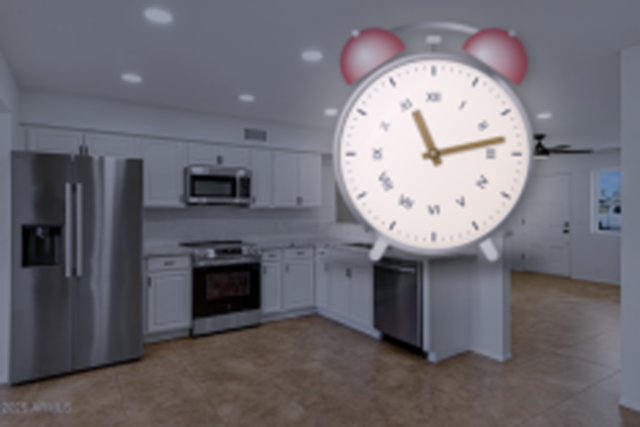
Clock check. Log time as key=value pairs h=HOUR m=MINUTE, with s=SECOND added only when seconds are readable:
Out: h=11 m=13
